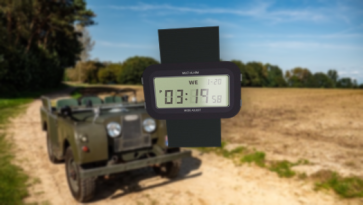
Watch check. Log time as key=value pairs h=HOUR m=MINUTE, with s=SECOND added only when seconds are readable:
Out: h=3 m=19 s=58
